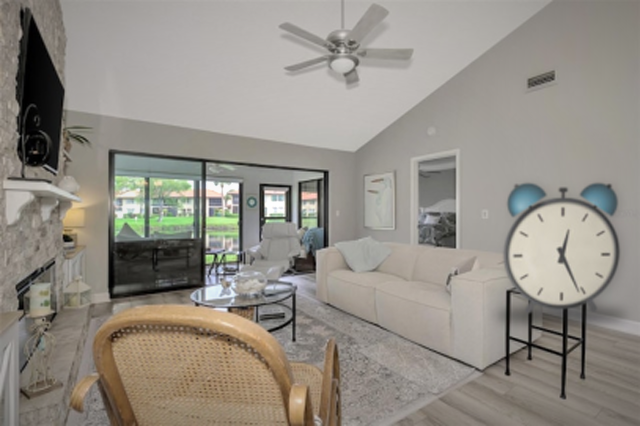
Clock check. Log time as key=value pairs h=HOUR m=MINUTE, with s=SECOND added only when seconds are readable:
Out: h=12 m=26
